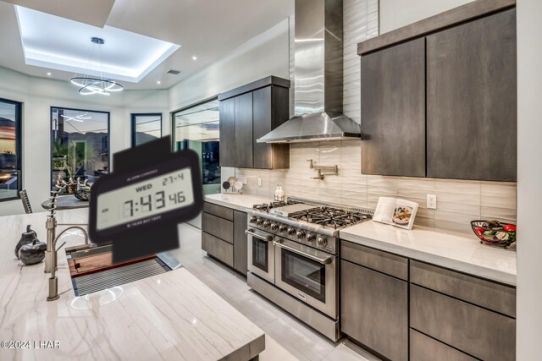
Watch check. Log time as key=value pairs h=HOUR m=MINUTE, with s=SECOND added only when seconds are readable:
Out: h=7 m=43 s=46
